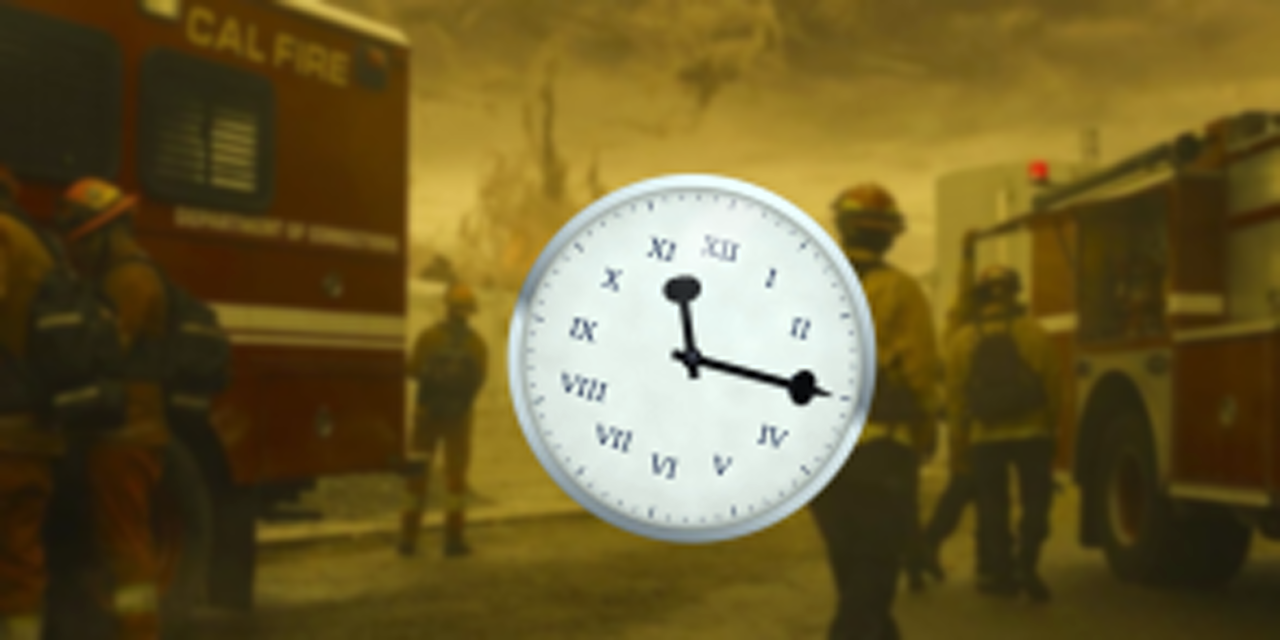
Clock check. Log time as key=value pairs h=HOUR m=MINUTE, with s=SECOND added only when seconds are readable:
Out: h=11 m=15
